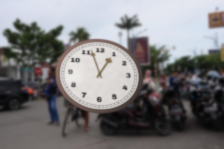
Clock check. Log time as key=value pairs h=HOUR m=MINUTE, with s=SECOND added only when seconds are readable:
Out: h=12 m=57
